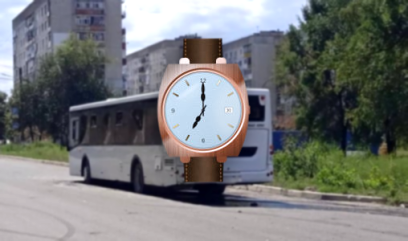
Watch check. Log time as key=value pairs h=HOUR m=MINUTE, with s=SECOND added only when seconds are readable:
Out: h=7 m=0
